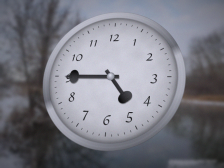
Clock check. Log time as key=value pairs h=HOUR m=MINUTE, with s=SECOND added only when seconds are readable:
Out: h=4 m=45
